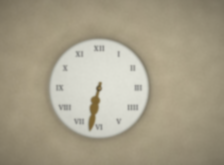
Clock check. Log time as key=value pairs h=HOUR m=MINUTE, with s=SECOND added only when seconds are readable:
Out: h=6 m=32
